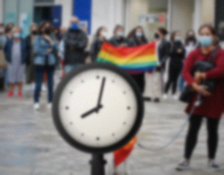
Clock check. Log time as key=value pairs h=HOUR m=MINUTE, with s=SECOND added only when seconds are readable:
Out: h=8 m=2
